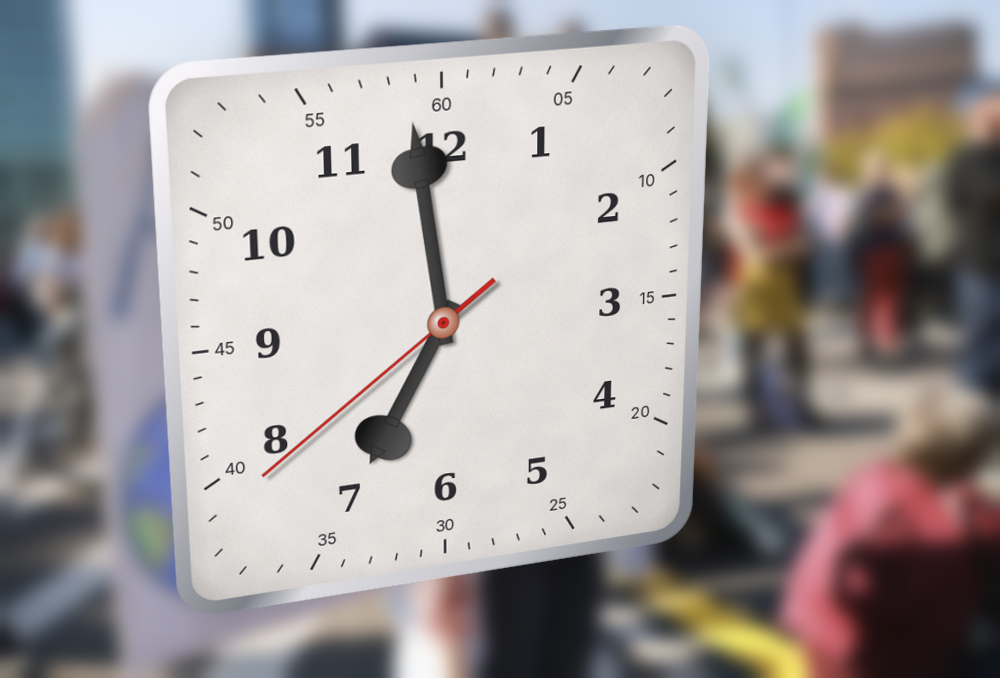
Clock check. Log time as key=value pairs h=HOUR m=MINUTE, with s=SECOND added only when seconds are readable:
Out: h=6 m=58 s=39
